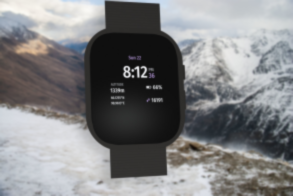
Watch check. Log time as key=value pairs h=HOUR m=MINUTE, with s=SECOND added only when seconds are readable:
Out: h=8 m=12
